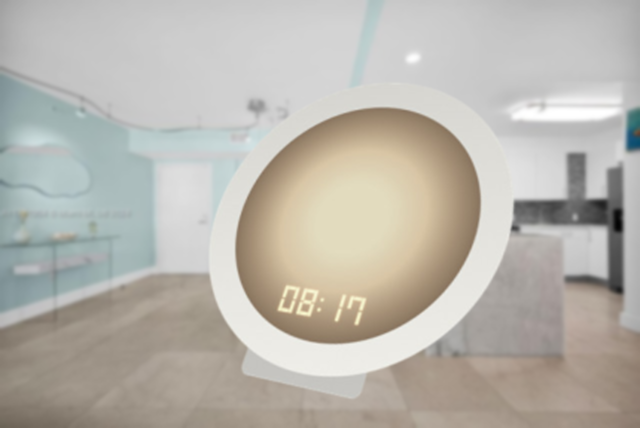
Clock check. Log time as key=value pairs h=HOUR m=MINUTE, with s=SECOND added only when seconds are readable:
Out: h=8 m=17
